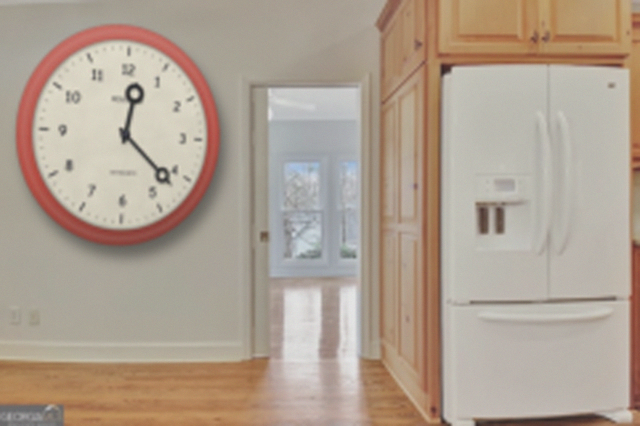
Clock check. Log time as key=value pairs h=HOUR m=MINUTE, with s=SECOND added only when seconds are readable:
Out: h=12 m=22
